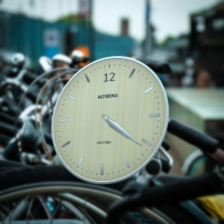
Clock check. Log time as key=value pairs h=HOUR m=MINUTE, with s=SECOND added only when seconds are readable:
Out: h=4 m=21
